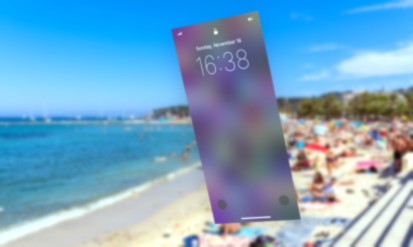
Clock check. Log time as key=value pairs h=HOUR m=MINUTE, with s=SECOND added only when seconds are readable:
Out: h=16 m=38
